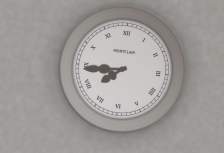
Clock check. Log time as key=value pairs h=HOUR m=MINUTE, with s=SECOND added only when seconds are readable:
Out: h=7 m=44
